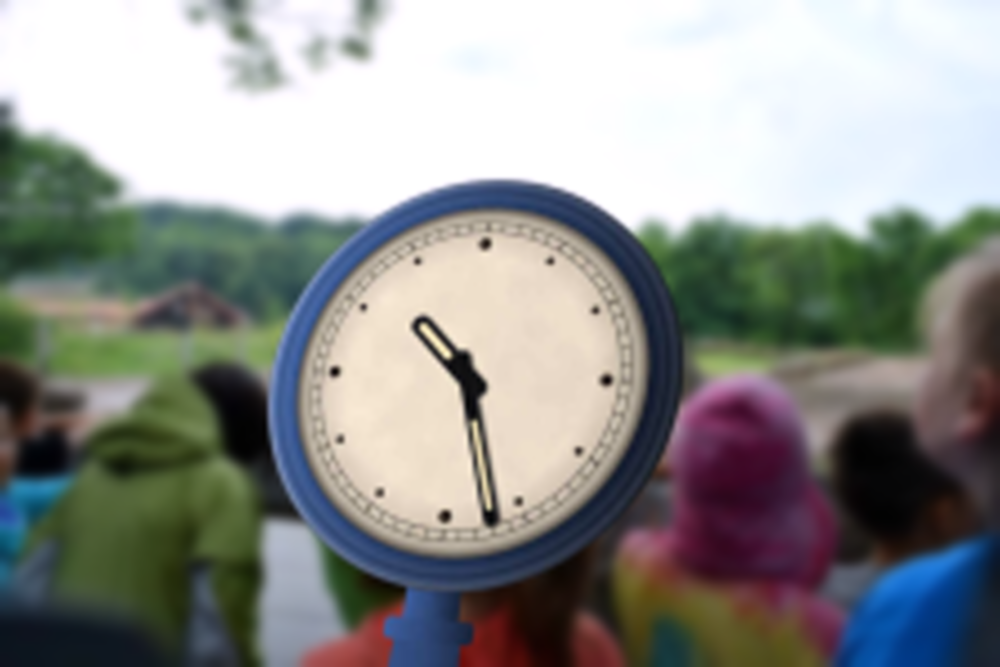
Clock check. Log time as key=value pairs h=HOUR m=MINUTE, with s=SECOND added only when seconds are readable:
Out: h=10 m=27
